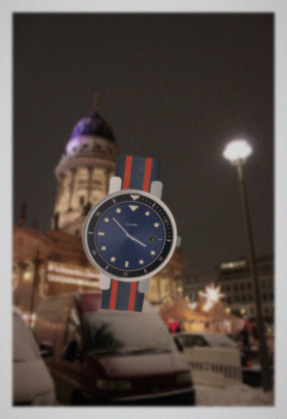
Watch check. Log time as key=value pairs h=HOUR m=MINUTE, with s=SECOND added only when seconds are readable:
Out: h=3 m=52
